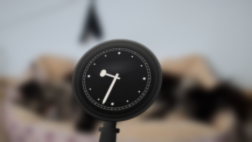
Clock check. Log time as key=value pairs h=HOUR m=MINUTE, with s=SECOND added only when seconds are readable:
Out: h=9 m=33
